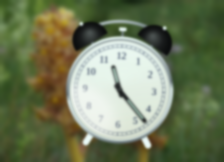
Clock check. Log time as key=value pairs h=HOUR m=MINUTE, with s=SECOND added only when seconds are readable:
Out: h=11 m=23
